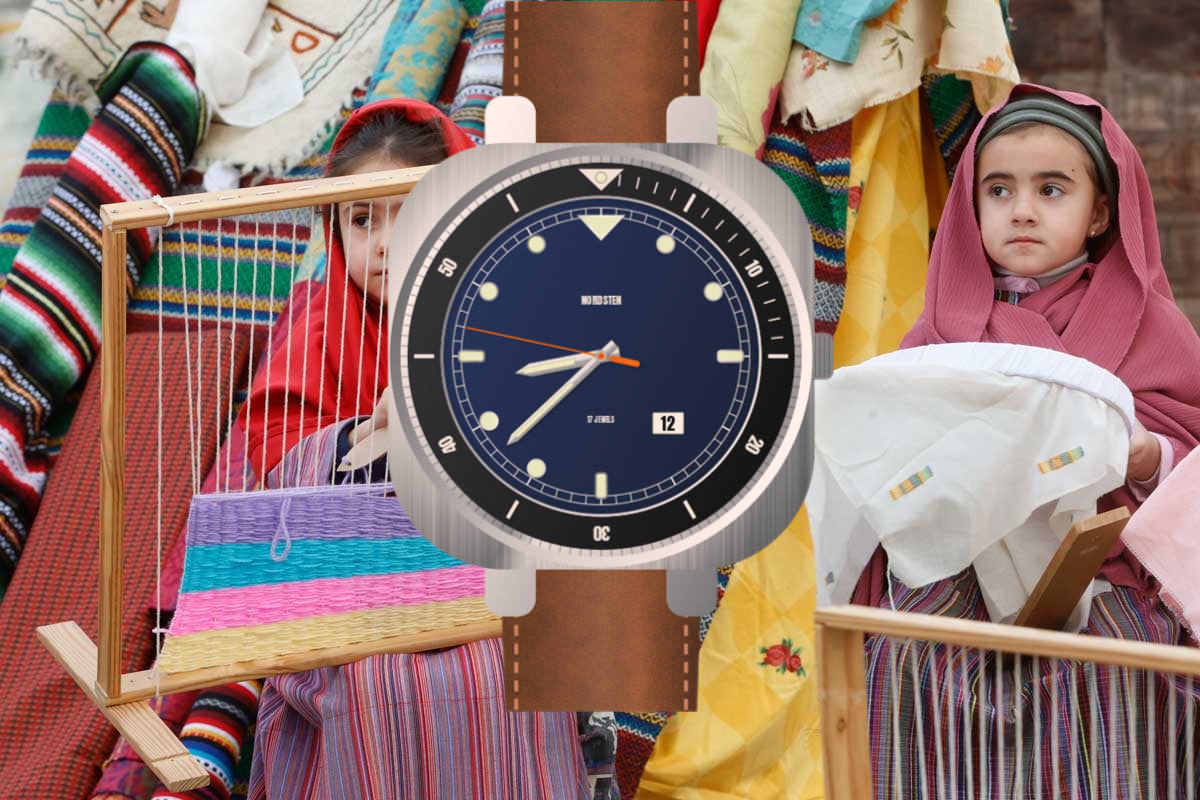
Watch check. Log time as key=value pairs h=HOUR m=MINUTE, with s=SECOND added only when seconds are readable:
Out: h=8 m=37 s=47
